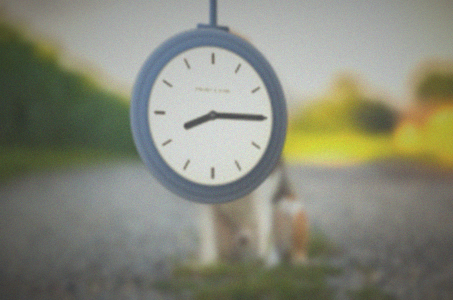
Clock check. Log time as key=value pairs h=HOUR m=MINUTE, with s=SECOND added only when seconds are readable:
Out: h=8 m=15
